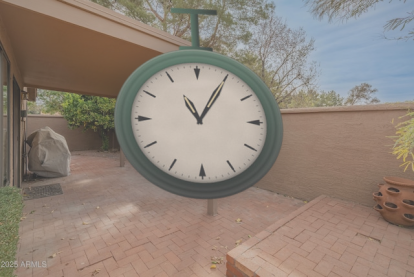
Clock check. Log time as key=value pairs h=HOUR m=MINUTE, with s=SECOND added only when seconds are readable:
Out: h=11 m=5
